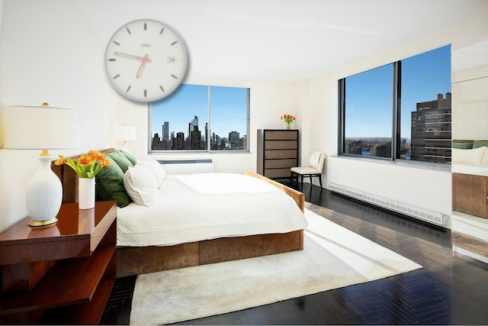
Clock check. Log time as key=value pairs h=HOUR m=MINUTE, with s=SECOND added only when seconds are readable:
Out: h=6 m=47
